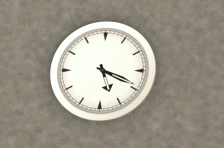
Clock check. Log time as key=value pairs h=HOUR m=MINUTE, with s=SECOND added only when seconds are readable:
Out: h=5 m=19
